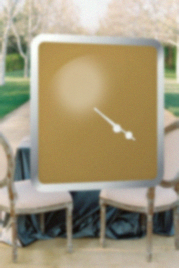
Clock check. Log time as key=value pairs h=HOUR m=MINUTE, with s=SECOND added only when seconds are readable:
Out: h=4 m=21
